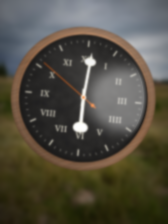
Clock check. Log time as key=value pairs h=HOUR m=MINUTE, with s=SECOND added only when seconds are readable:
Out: h=6 m=0 s=51
